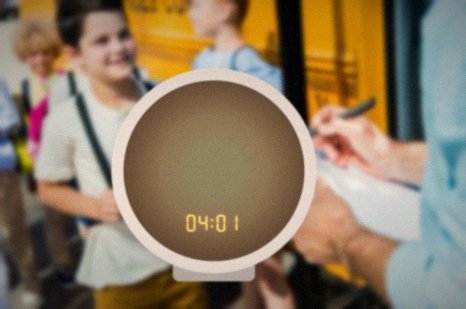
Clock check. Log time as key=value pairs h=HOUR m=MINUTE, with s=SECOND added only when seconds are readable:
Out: h=4 m=1
